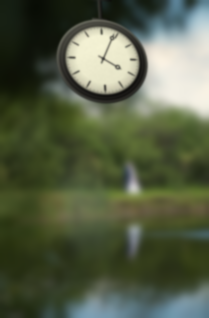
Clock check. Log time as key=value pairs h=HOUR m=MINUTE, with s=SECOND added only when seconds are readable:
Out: h=4 m=4
